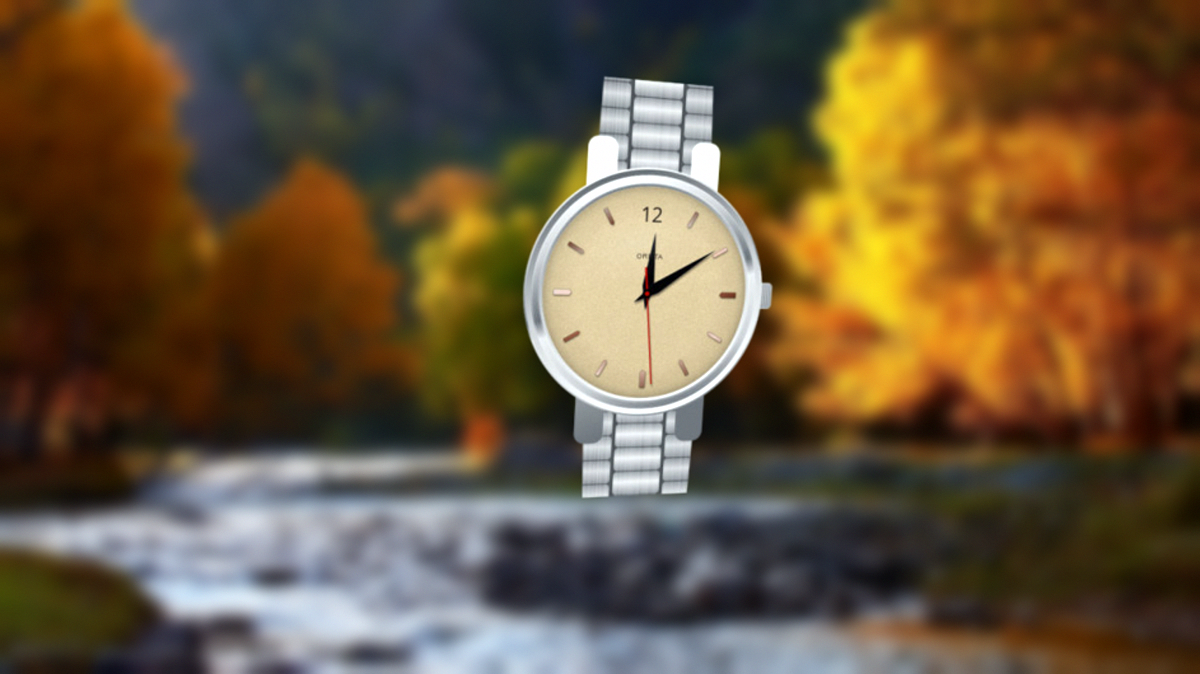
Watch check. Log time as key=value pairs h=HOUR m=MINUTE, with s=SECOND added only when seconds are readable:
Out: h=12 m=9 s=29
